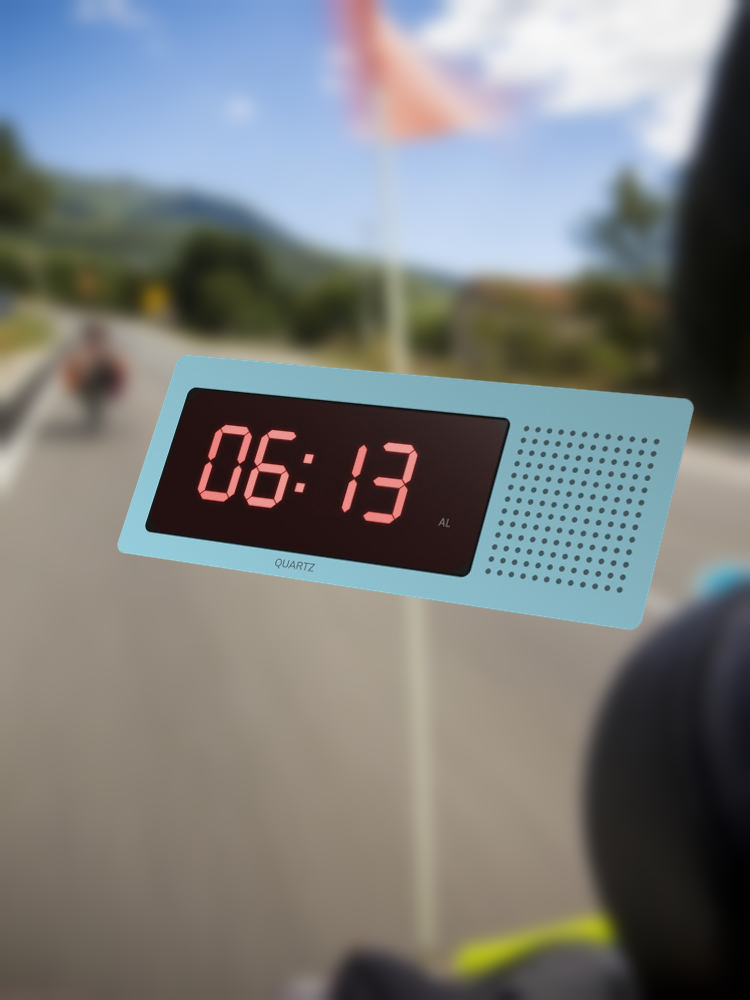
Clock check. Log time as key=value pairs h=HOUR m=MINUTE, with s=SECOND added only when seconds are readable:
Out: h=6 m=13
